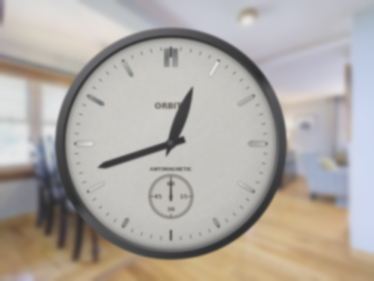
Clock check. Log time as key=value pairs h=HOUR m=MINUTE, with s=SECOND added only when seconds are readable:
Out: h=12 m=42
